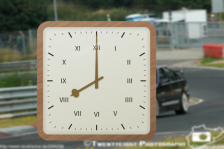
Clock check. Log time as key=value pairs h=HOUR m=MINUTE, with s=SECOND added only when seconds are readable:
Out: h=8 m=0
